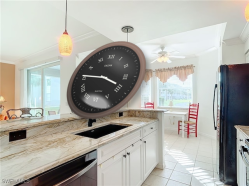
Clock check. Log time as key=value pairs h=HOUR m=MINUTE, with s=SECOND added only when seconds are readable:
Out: h=3 m=46
